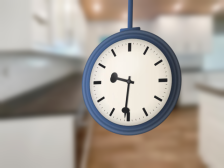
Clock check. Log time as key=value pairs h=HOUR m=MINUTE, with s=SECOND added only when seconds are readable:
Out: h=9 m=31
